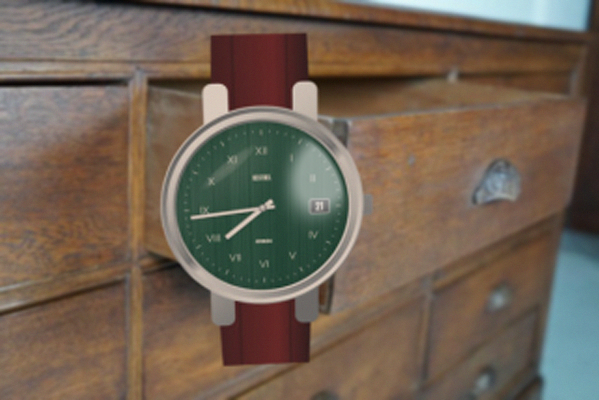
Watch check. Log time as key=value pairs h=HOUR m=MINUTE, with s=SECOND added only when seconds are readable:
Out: h=7 m=44
